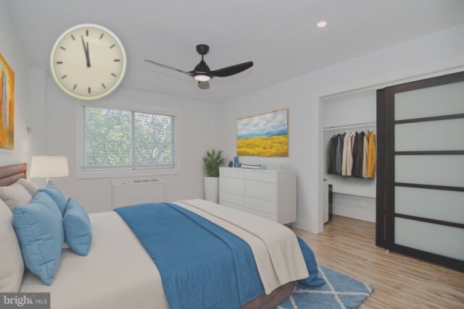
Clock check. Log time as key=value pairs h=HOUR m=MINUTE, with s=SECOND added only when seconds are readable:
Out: h=11 m=58
